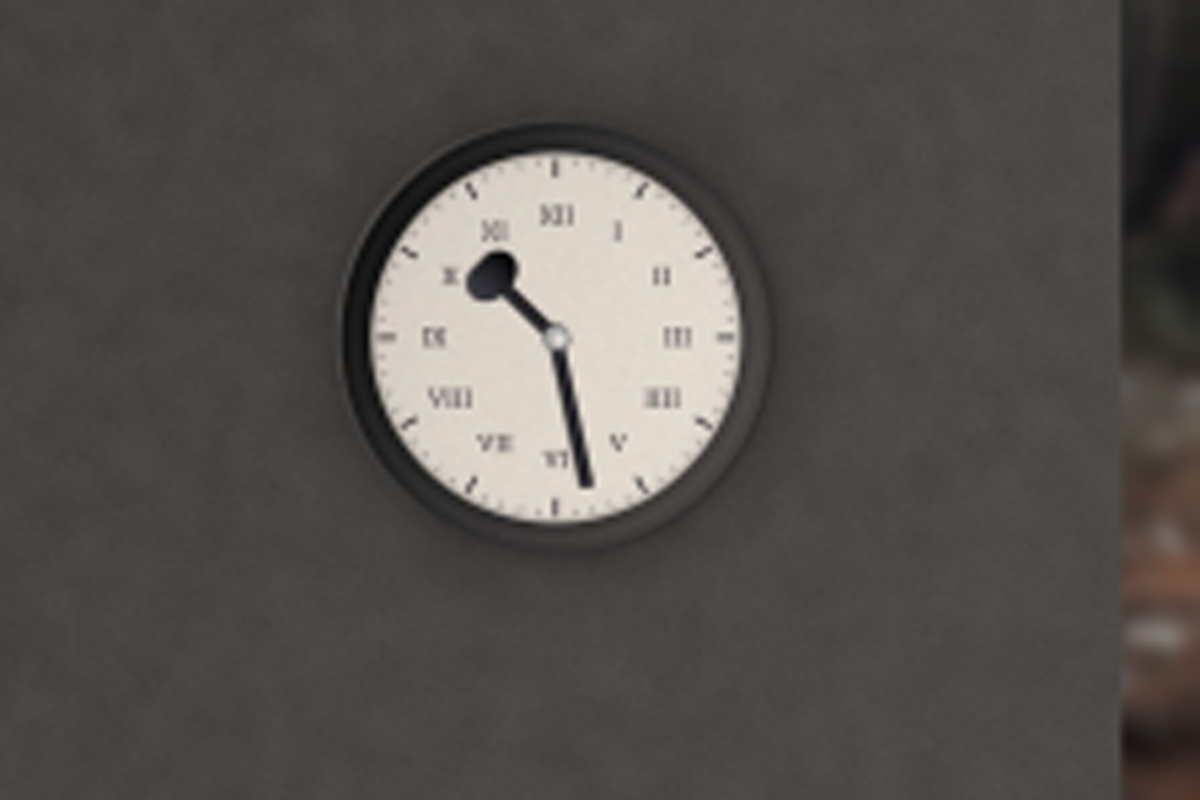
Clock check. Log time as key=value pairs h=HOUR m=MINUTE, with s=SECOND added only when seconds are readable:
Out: h=10 m=28
